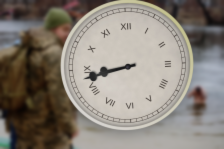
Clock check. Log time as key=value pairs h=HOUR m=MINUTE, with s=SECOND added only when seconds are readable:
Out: h=8 m=43
